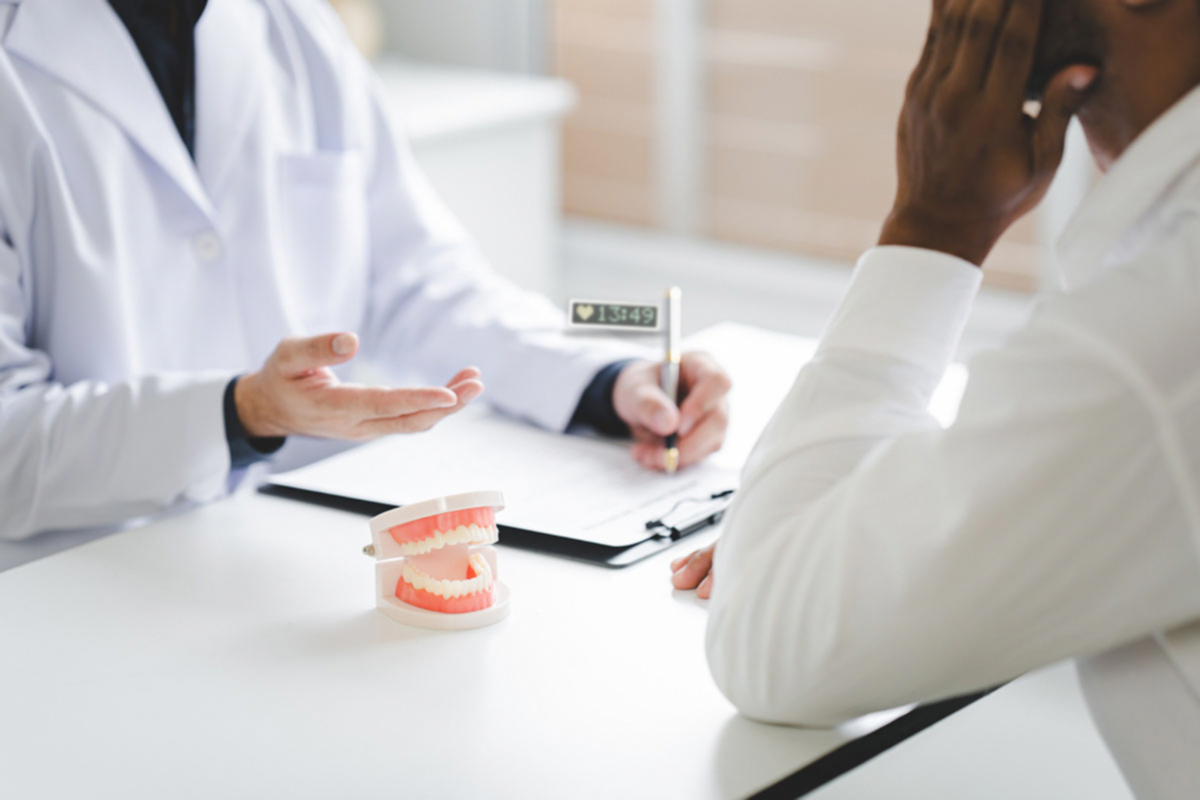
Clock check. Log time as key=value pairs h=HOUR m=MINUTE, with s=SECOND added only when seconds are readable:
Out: h=13 m=49
